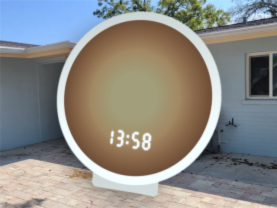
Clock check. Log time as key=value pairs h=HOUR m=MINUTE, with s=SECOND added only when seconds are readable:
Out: h=13 m=58
